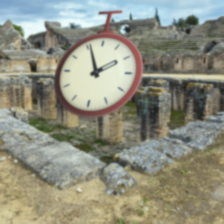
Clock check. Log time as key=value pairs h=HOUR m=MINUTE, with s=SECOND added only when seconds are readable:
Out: h=1 m=56
